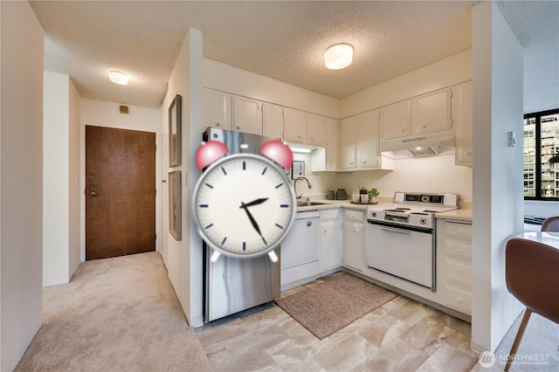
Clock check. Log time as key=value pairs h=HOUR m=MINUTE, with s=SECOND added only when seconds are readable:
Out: h=2 m=25
